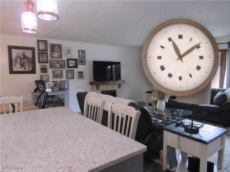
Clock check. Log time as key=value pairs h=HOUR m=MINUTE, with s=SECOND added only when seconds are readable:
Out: h=11 m=9
